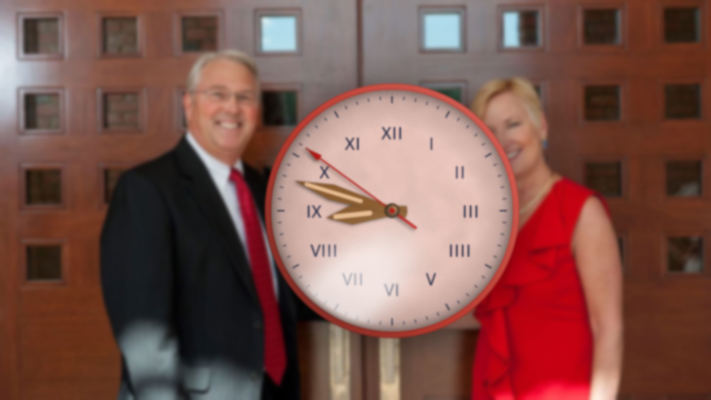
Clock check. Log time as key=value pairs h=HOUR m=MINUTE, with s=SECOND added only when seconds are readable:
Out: h=8 m=47 s=51
